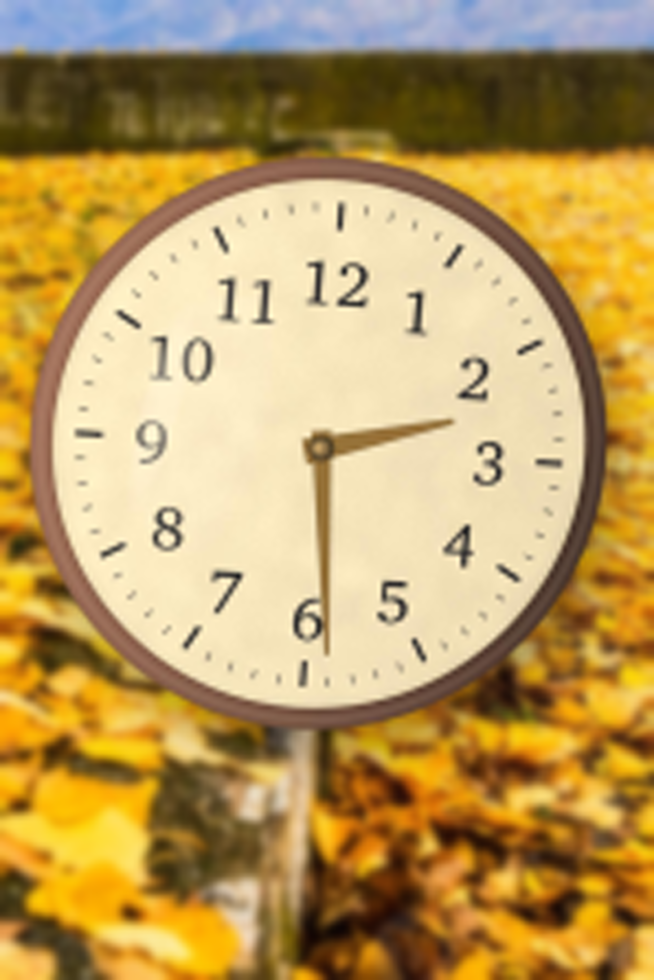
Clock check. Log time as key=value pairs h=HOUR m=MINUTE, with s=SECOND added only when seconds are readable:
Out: h=2 m=29
